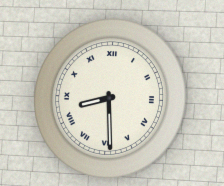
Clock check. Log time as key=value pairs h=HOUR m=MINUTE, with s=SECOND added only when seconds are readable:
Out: h=8 m=29
